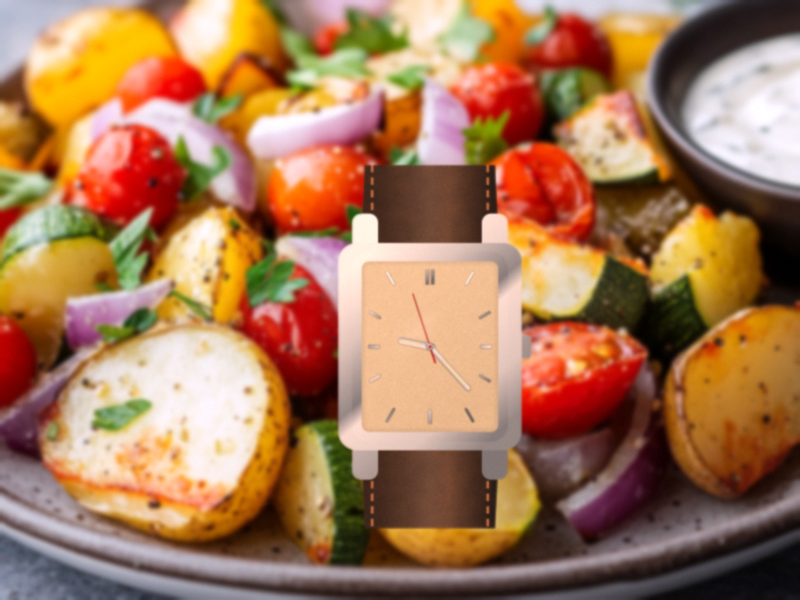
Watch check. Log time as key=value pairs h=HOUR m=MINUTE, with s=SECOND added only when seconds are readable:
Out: h=9 m=22 s=57
